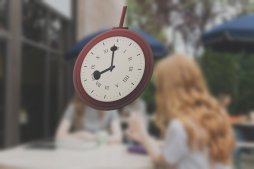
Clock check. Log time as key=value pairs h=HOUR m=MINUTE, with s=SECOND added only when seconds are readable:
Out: h=7 m=59
